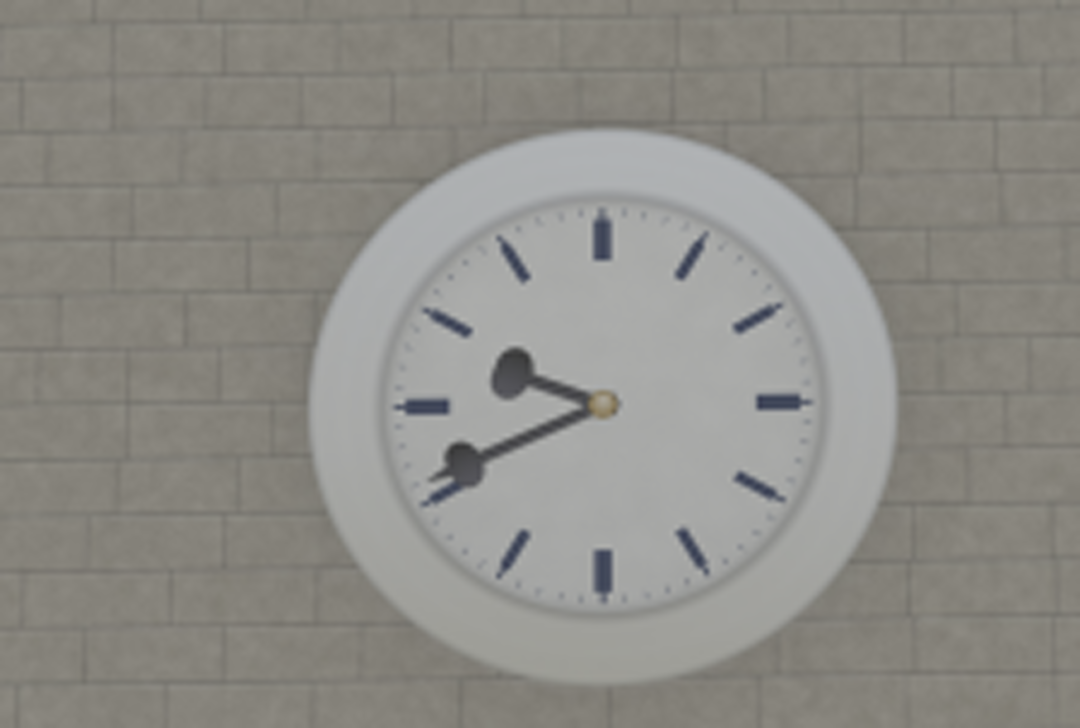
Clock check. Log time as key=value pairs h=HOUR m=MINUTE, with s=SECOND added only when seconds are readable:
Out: h=9 m=41
